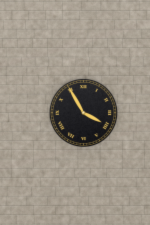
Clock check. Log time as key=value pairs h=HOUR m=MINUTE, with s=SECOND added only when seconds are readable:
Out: h=3 m=55
